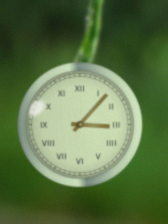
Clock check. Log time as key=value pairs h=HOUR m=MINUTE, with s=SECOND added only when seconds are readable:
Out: h=3 m=7
